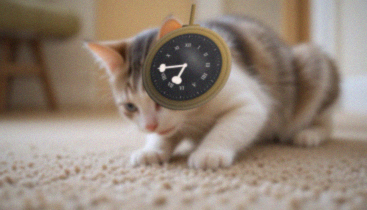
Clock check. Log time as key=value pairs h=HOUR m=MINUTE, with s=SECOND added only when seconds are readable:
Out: h=6 m=44
